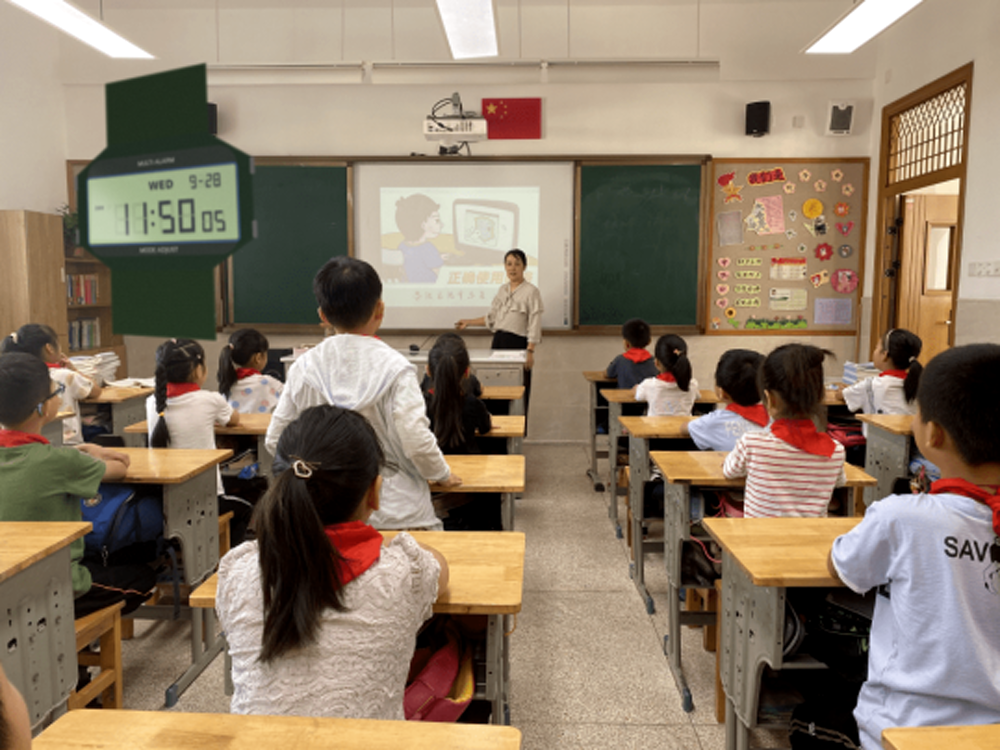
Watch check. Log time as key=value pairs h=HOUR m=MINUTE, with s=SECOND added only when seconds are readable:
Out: h=11 m=50 s=5
